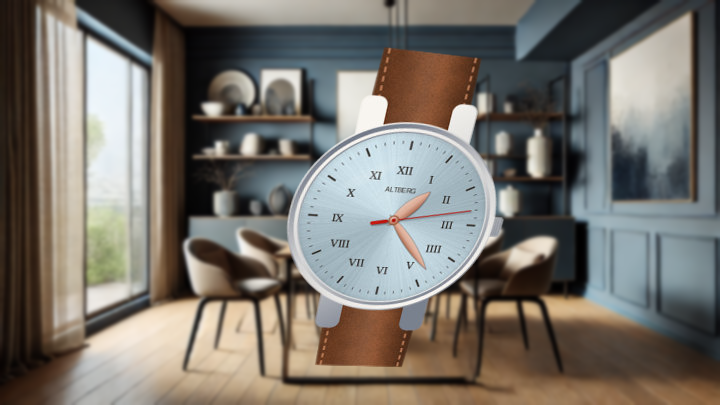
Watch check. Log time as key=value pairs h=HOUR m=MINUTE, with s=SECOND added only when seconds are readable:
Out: h=1 m=23 s=13
